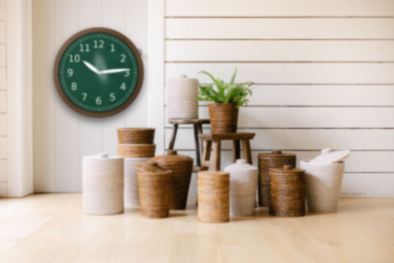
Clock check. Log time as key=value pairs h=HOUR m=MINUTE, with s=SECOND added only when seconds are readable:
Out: h=10 m=14
